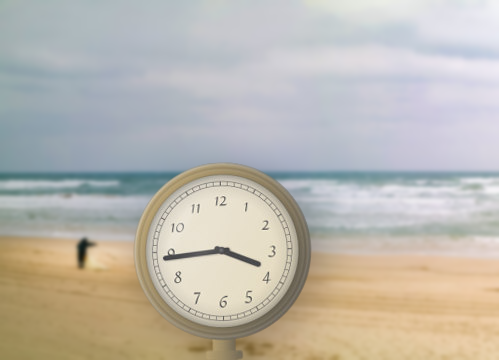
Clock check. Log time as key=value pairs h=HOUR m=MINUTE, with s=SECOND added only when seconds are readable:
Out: h=3 m=44
